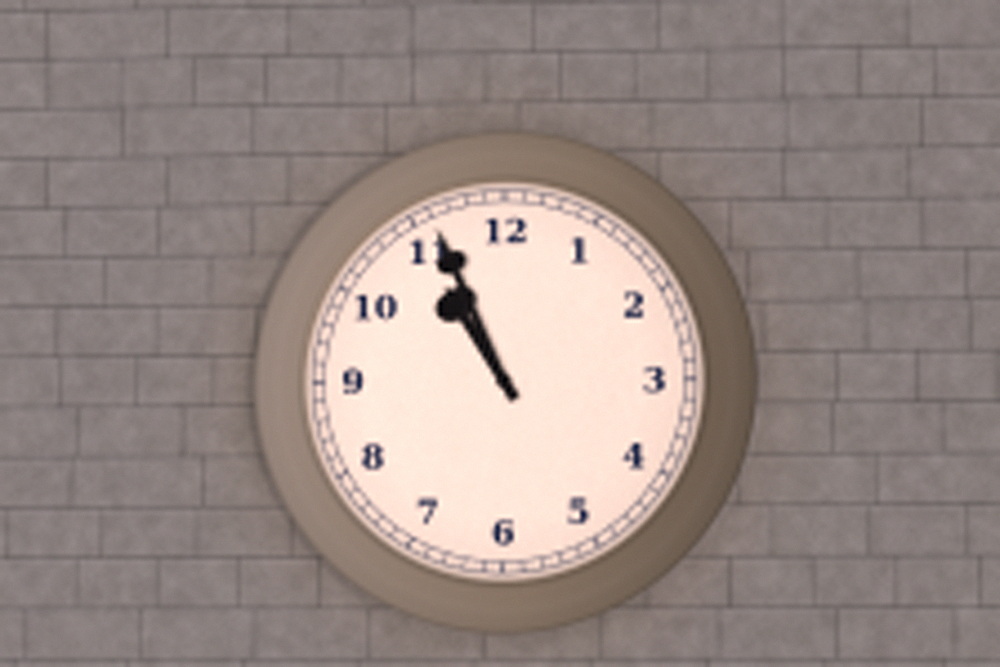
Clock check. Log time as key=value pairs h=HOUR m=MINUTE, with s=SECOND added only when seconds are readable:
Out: h=10 m=56
